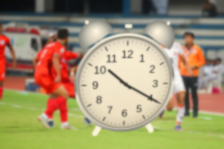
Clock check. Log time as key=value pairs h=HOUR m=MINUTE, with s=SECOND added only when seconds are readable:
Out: h=10 m=20
